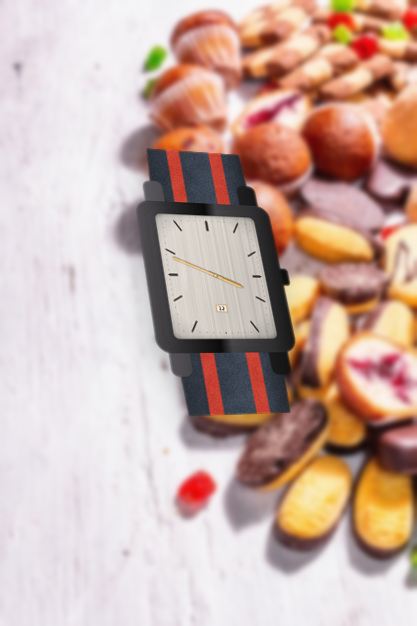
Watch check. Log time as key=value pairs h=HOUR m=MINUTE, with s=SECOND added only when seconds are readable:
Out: h=3 m=49
